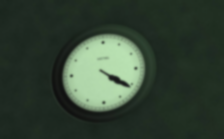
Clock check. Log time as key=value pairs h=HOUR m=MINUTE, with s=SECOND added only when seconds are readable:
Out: h=4 m=21
